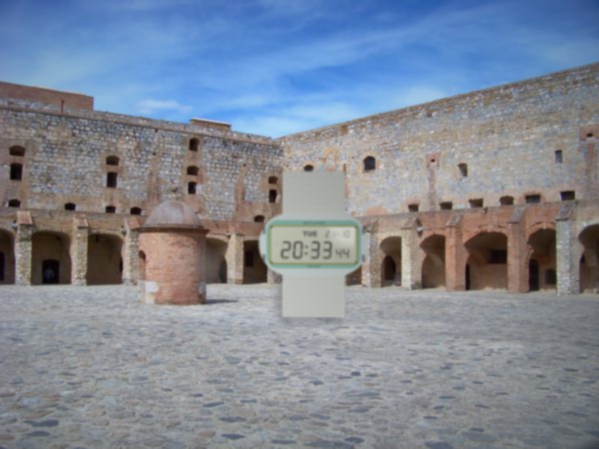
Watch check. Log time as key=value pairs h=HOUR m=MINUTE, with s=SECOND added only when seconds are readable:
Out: h=20 m=33
